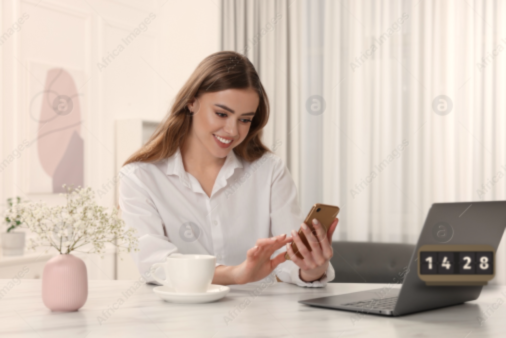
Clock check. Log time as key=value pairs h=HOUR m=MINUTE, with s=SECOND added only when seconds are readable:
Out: h=14 m=28
